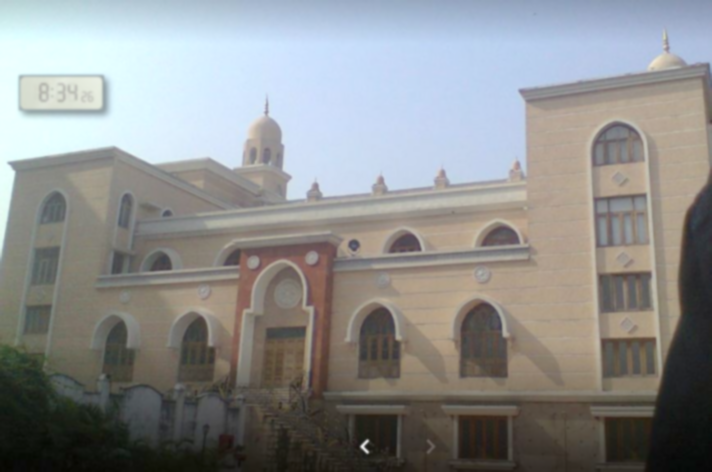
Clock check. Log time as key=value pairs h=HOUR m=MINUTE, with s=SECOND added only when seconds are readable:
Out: h=8 m=34
